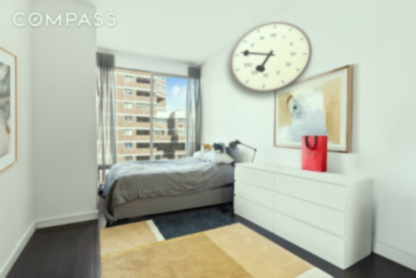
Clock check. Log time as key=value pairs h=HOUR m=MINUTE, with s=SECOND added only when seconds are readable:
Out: h=6 m=46
